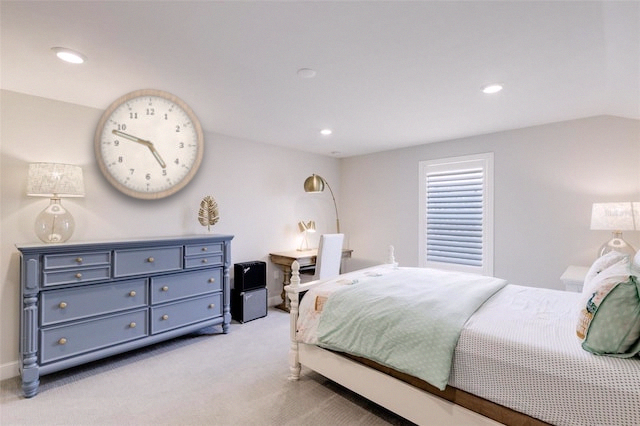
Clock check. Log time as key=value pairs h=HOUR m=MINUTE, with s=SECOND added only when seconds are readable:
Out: h=4 m=48
